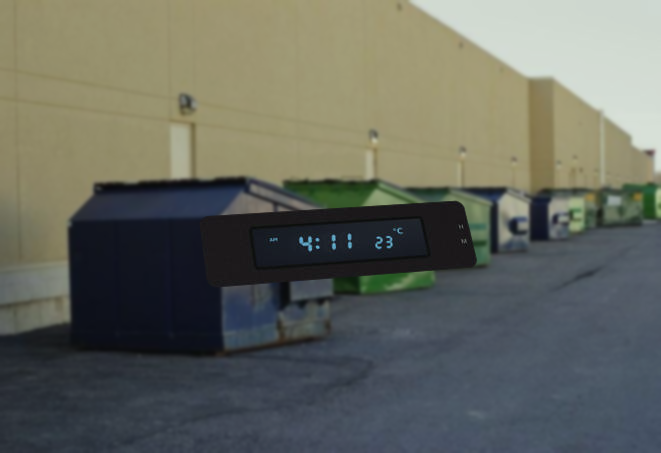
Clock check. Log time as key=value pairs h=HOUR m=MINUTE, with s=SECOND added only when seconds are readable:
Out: h=4 m=11
